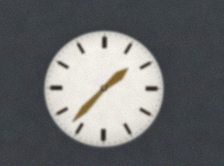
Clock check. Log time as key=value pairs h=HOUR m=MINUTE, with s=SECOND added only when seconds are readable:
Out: h=1 m=37
